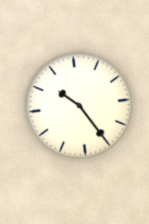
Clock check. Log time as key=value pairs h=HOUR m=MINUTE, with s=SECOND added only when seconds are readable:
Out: h=10 m=25
